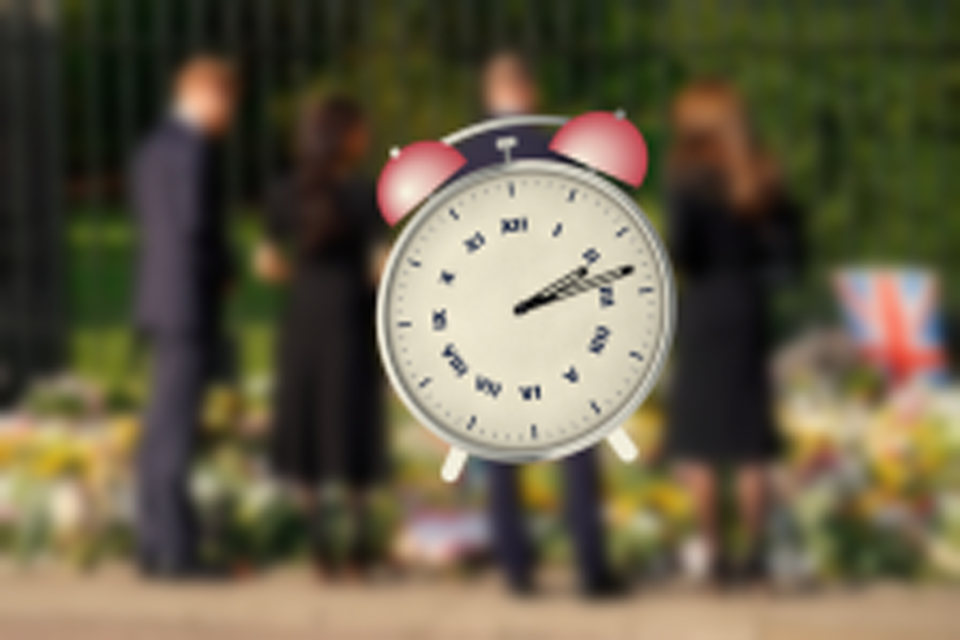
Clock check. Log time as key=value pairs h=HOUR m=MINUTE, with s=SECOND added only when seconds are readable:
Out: h=2 m=13
